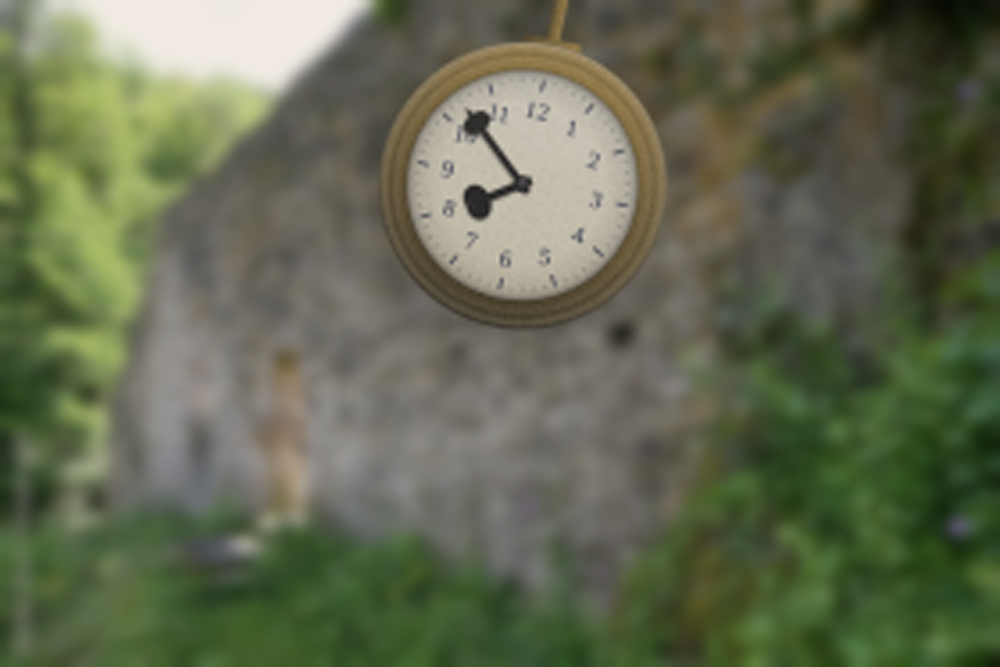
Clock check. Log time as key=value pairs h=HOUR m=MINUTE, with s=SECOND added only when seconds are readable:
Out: h=7 m=52
